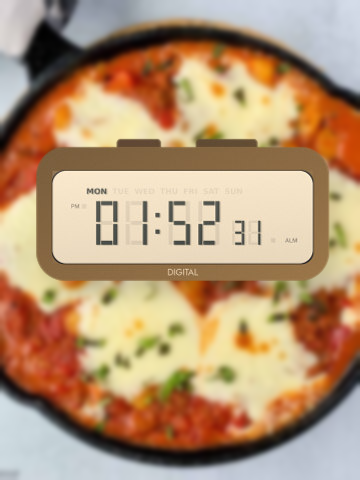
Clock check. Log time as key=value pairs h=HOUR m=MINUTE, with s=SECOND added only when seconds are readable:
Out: h=1 m=52 s=31
